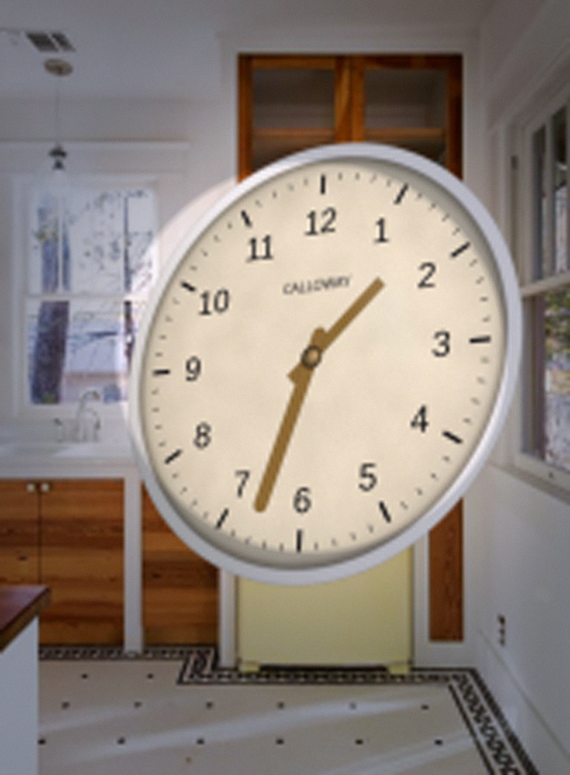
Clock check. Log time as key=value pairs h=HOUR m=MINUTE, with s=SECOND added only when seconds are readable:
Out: h=1 m=33
